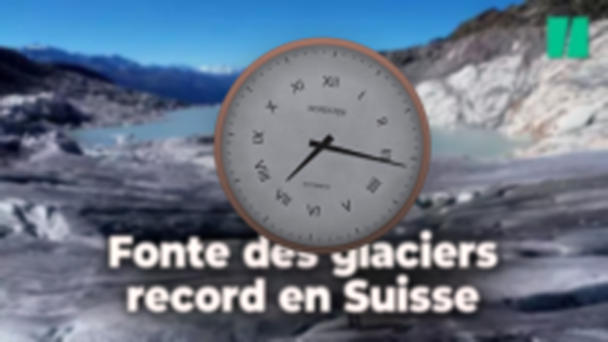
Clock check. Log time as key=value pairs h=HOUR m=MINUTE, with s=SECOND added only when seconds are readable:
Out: h=7 m=16
